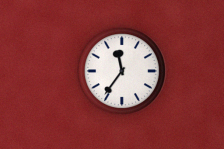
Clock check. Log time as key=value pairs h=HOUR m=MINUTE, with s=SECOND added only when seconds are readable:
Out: h=11 m=36
